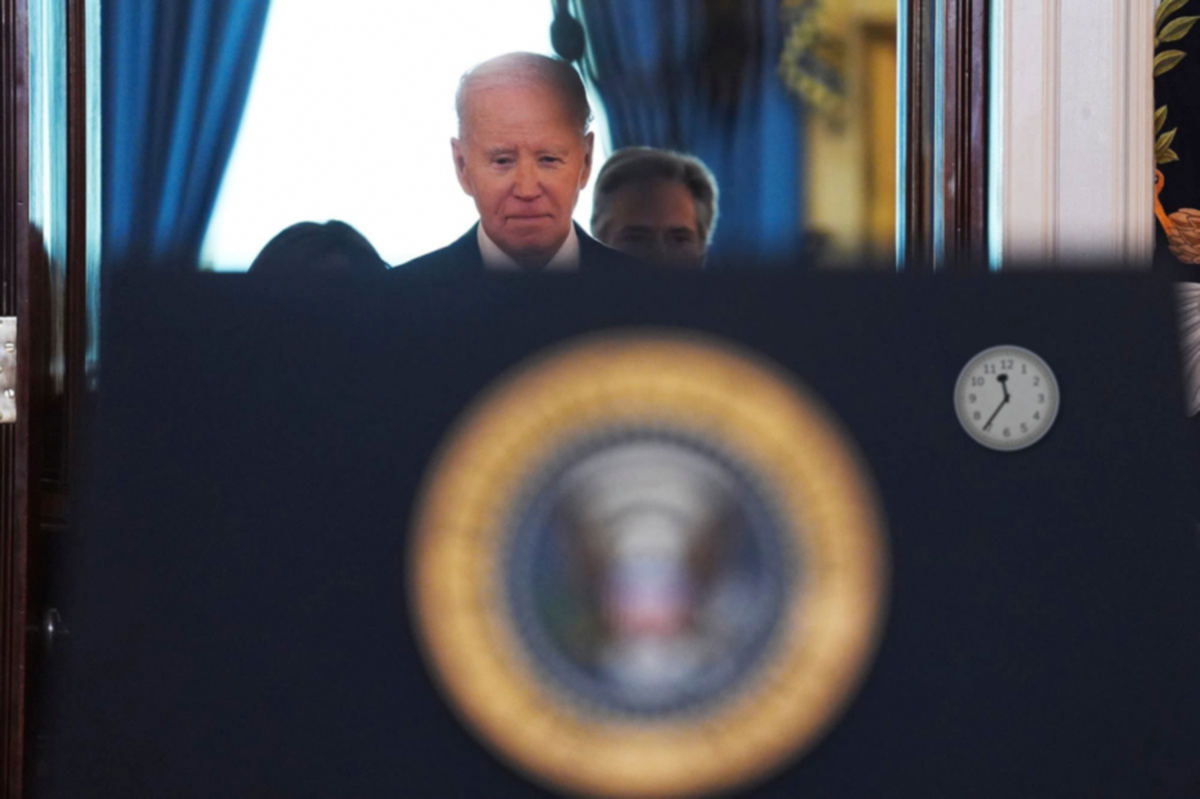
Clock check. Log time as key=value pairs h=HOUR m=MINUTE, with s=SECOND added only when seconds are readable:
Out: h=11 m=36
